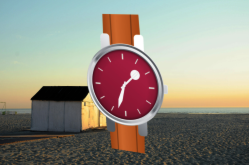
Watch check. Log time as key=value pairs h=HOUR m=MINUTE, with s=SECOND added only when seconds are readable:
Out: h=1 m=33
